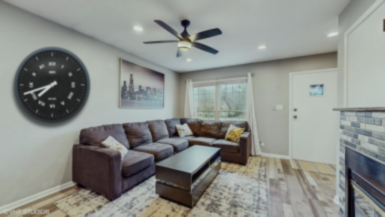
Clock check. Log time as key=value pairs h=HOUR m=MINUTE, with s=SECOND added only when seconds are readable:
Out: h=7 m=42
